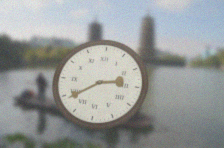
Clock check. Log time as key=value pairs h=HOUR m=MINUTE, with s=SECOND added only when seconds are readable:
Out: h=2 m=39
